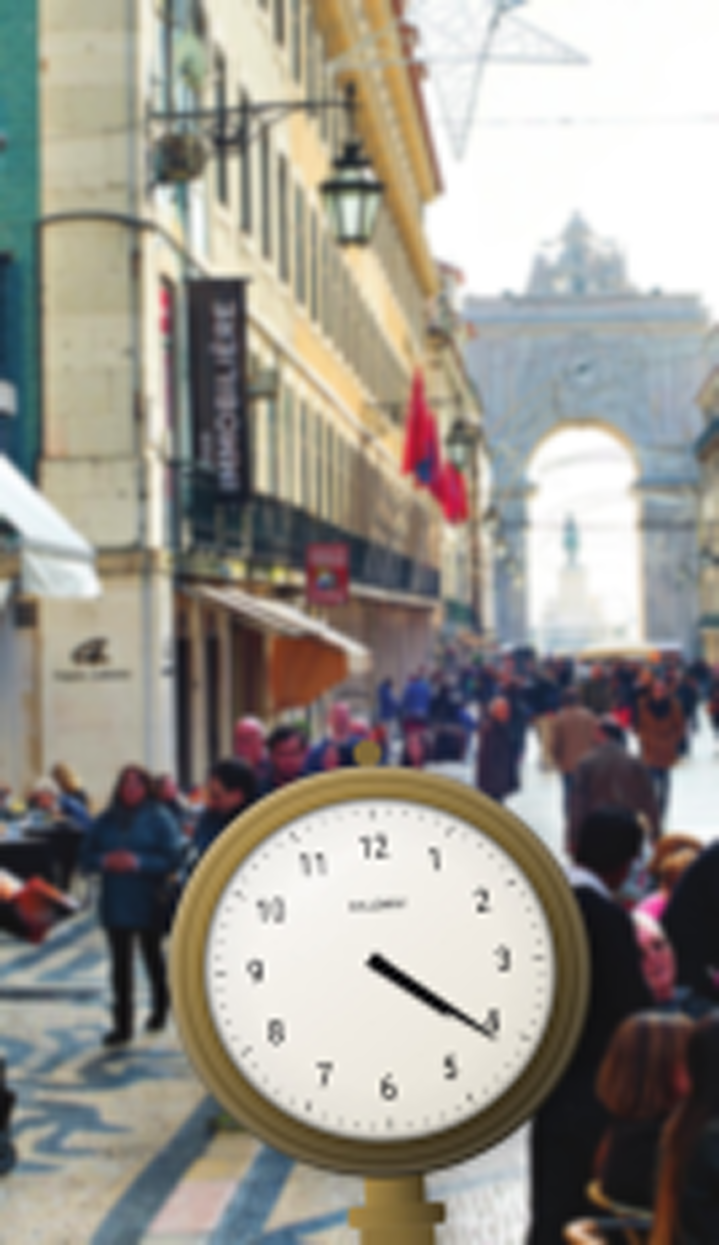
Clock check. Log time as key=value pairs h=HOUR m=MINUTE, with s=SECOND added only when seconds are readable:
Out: h=4 m=21
